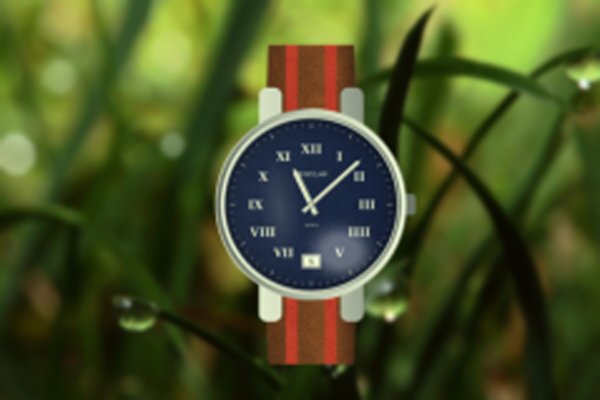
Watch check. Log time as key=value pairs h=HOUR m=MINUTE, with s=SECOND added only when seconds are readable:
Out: h=11 m=8
